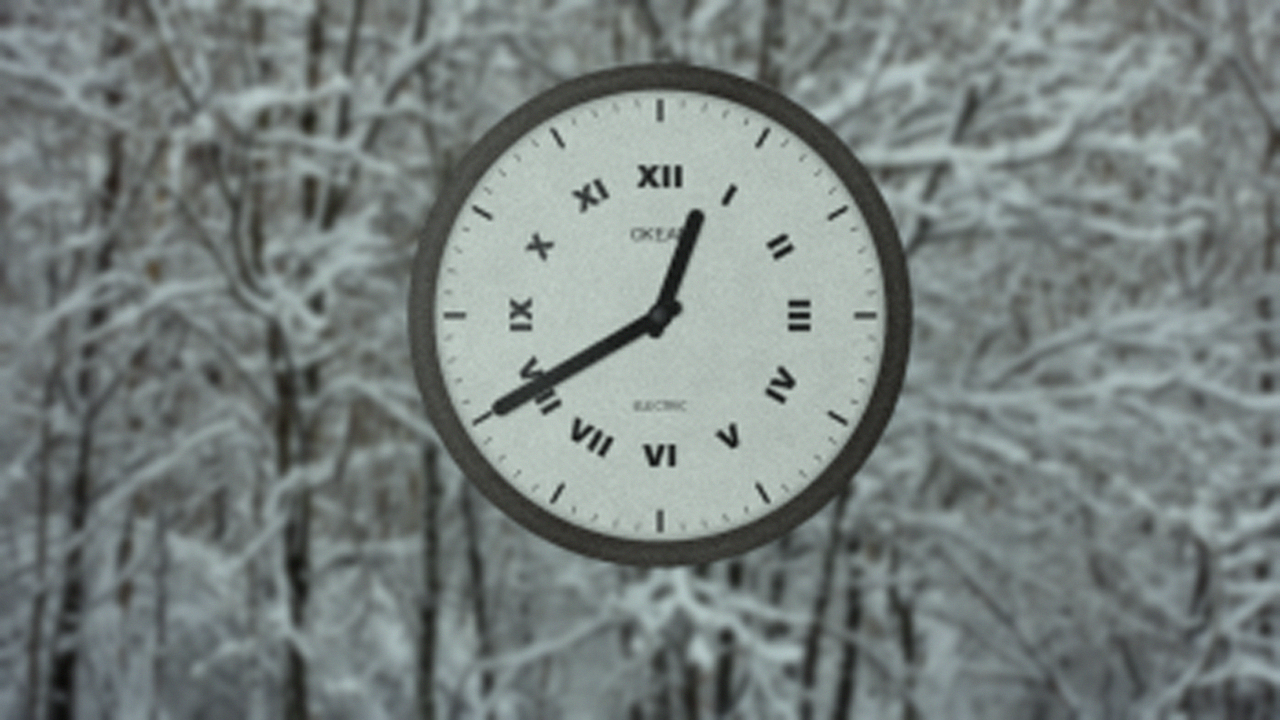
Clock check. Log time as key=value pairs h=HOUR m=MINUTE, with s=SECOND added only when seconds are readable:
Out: h=12 m=40
